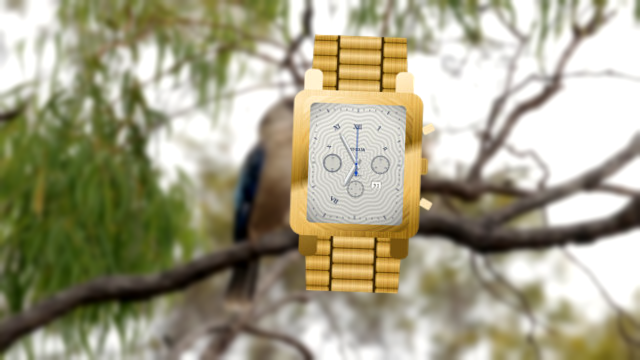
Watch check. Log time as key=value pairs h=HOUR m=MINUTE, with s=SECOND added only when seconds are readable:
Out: h=6 m=55
